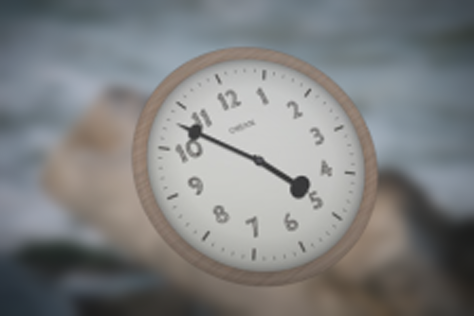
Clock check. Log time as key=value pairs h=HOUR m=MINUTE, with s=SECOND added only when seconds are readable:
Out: h=4 m=53
